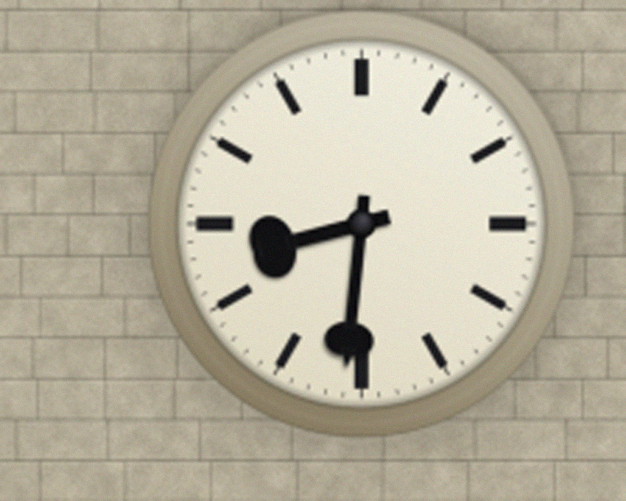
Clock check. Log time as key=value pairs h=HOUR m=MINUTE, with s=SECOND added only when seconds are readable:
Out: h=8 m=31
